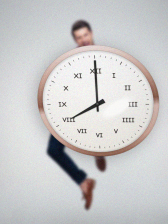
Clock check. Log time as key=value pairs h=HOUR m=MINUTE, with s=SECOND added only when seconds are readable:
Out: h=8 m=0
